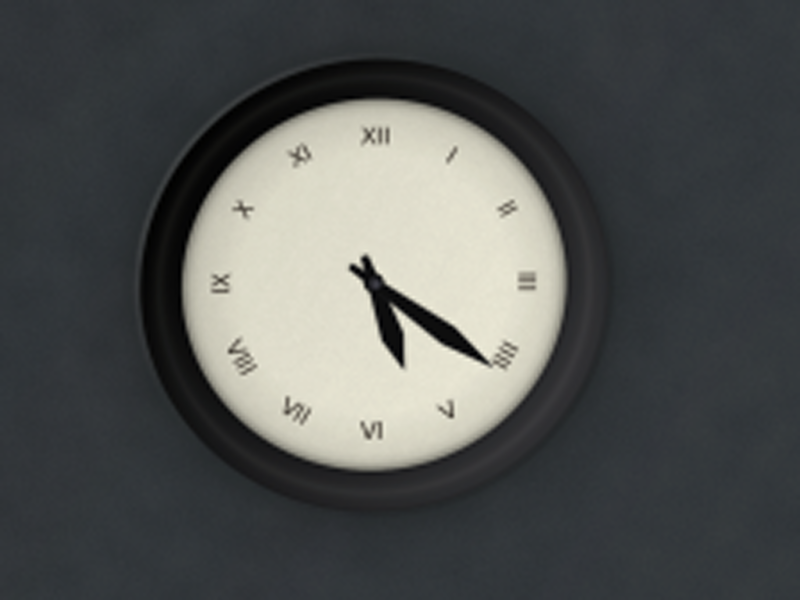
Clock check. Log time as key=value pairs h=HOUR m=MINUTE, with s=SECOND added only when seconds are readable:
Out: h=5 m=21
